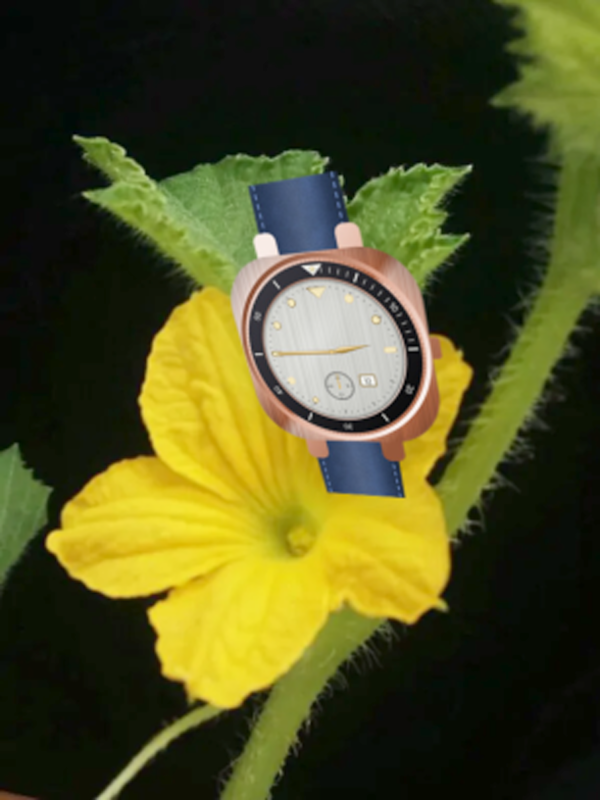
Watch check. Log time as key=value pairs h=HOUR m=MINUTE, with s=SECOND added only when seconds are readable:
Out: h=2 m=45
